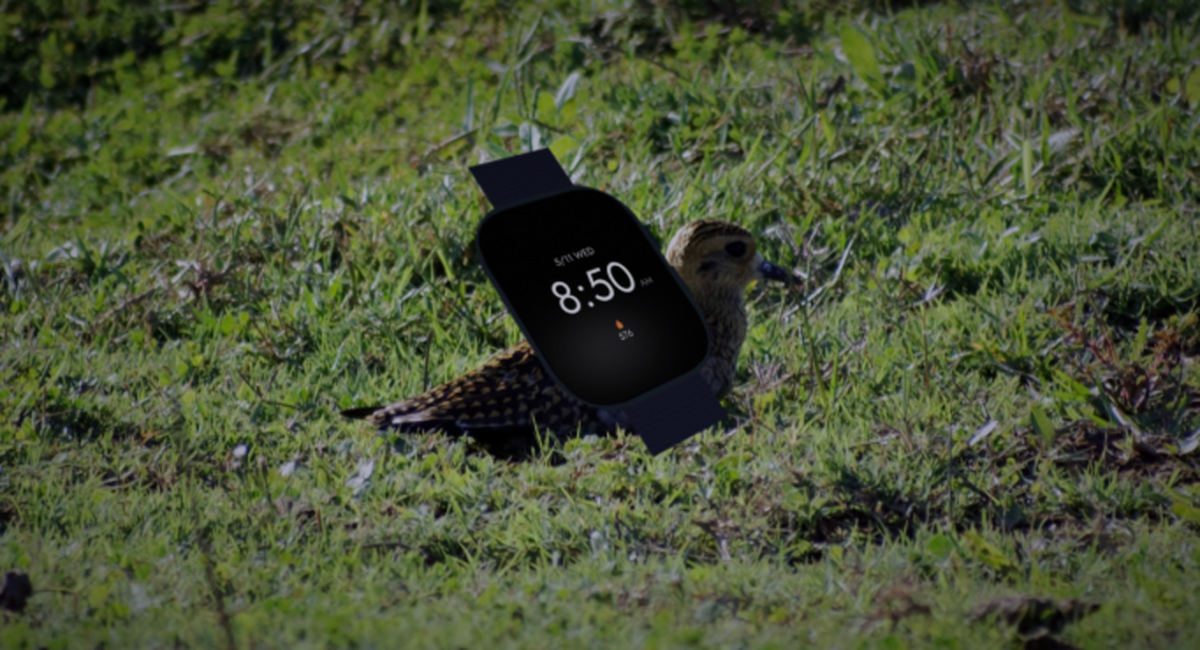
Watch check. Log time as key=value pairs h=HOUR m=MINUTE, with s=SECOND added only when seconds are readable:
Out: h=8 m=50
